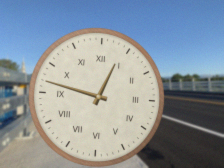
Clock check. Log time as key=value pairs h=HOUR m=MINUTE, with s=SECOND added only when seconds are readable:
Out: h=12 m=47
